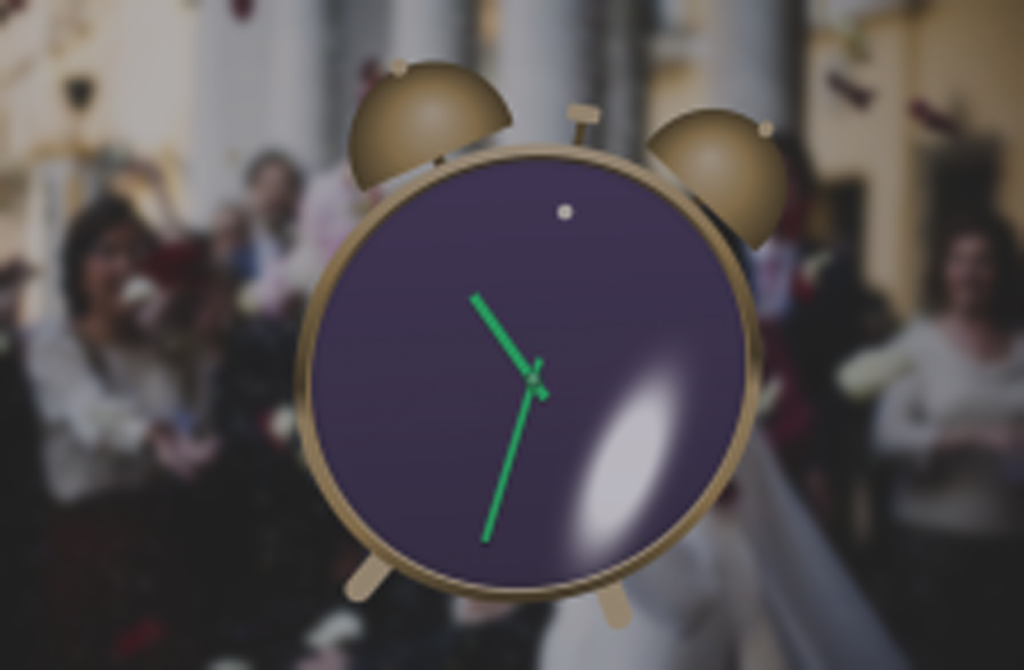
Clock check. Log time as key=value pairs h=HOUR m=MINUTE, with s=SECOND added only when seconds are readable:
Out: h=10 m=31
